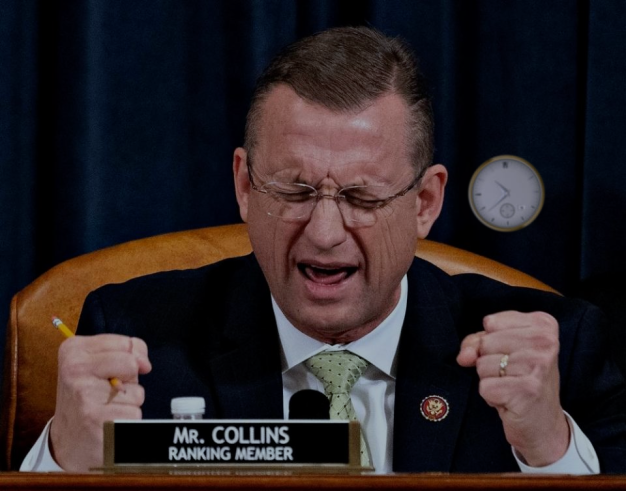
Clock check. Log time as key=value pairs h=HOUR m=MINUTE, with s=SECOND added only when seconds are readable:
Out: h=10 m=38
